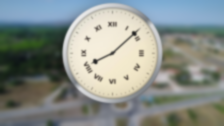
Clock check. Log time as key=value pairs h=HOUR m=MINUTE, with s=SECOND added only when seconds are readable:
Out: h=8 m=8
